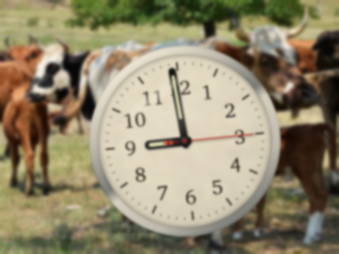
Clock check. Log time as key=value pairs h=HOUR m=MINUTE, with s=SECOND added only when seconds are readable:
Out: h=8 m=59 s=15
